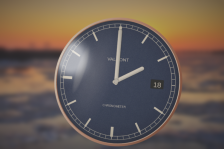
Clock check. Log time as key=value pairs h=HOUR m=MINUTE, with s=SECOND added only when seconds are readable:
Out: h=2 m=0
